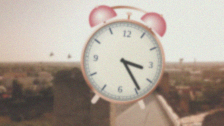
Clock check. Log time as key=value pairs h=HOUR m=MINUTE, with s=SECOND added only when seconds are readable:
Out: h=3 m=24
